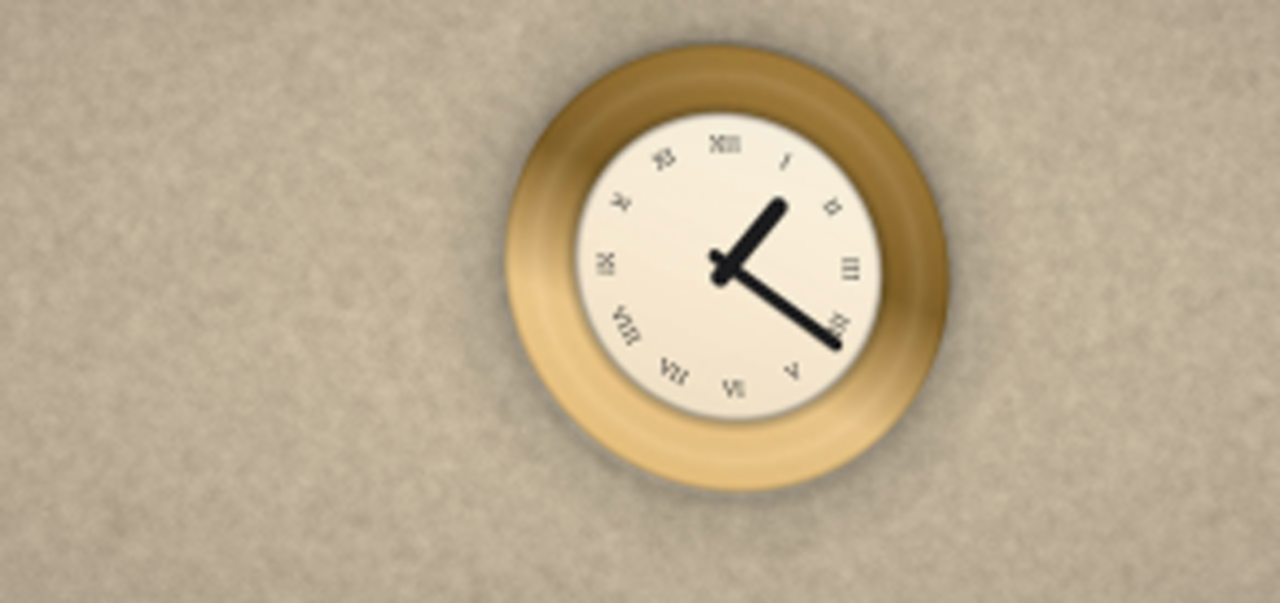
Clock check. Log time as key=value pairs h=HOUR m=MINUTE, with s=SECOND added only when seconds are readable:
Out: h=1 m=21
